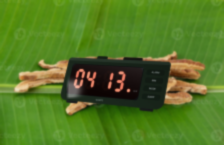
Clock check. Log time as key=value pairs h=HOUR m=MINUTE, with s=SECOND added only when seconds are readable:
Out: h=4 m=13
